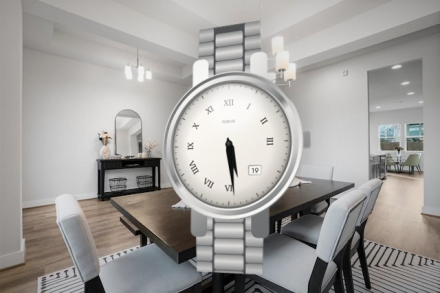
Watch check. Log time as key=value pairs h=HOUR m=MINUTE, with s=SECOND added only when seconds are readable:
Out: h=5 m=29
